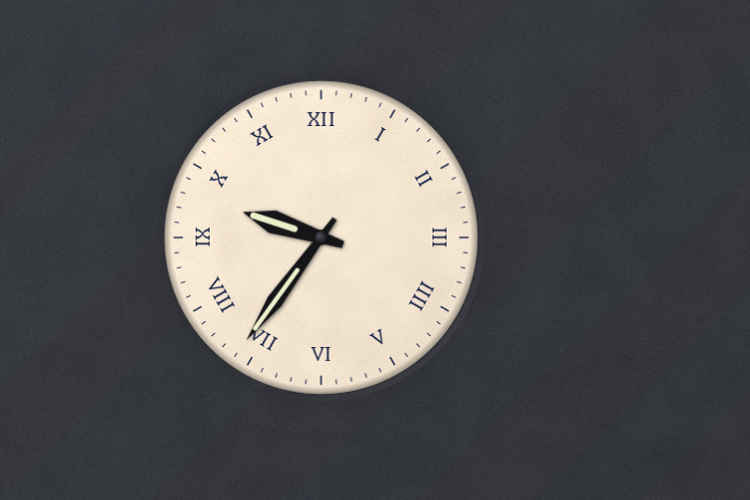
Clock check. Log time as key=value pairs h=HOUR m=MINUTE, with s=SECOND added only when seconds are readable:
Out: h=9 m=36
